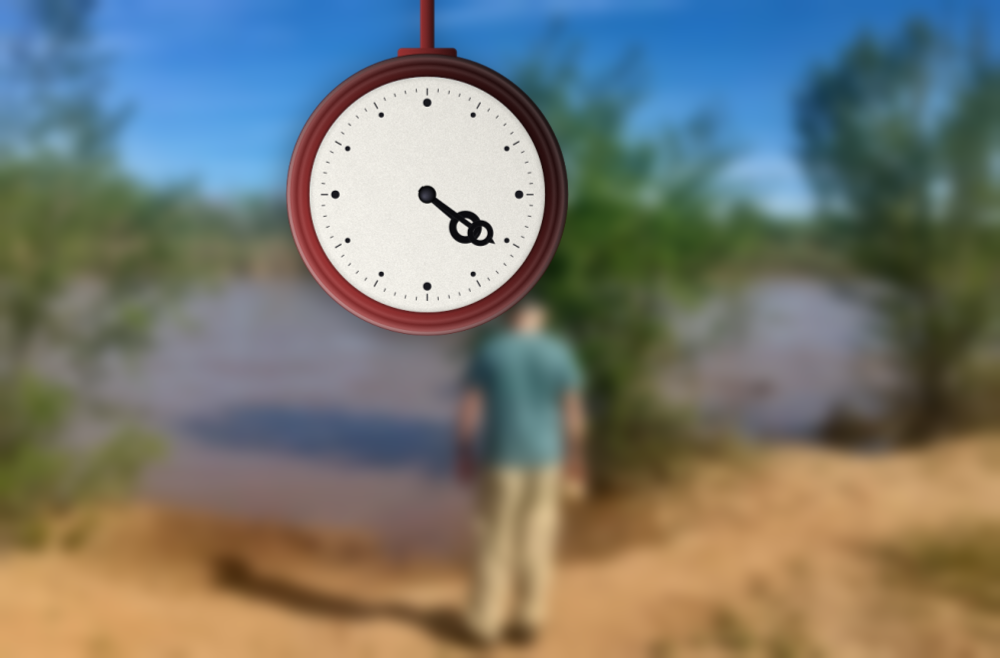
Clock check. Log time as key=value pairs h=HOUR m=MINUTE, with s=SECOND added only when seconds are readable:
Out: h=4 m=21
